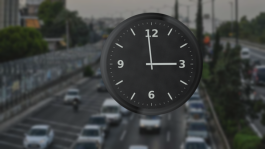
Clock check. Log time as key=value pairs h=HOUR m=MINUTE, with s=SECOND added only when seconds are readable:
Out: h=2 m=59
